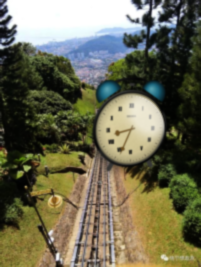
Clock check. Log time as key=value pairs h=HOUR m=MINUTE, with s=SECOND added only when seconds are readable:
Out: h=8 m=34
